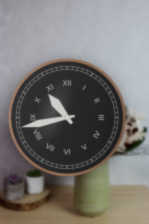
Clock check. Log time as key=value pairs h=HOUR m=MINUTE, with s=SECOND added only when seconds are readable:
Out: h=10 m=43
